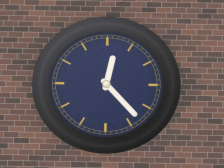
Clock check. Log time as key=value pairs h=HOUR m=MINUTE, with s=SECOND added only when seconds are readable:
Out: h=12 m=23
